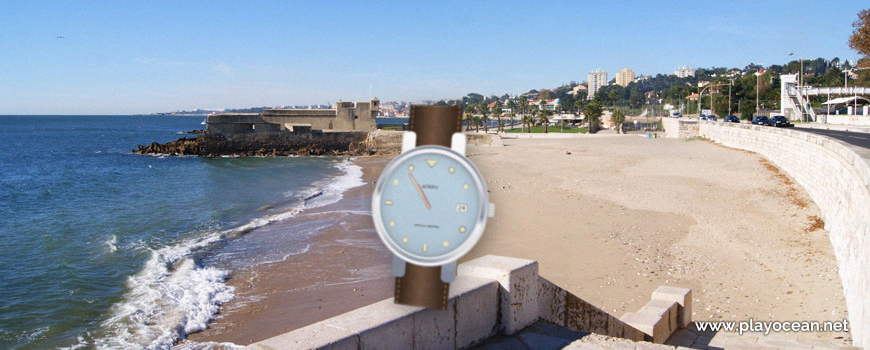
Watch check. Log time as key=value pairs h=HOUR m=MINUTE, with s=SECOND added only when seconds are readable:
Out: h=10 m=54
